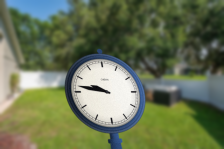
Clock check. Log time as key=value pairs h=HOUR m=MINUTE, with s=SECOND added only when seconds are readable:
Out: h=9 m=47
